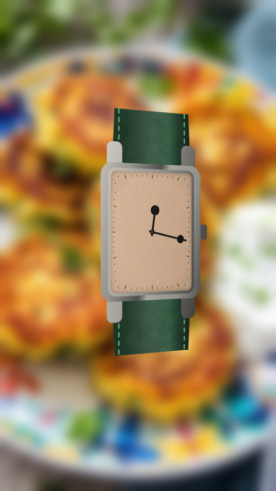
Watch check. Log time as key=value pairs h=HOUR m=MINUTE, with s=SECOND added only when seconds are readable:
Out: h=12 m=17
